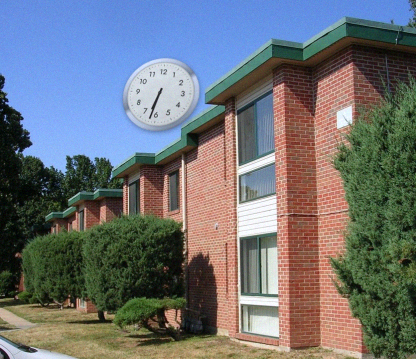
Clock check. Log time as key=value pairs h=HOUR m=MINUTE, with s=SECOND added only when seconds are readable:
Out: h=6 m=32
